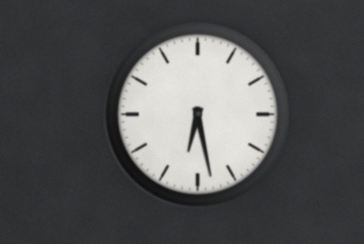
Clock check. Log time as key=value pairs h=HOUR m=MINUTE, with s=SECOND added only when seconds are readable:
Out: h=6 m=28
